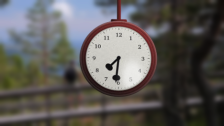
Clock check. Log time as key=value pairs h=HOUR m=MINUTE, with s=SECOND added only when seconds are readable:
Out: h=7 m=31
